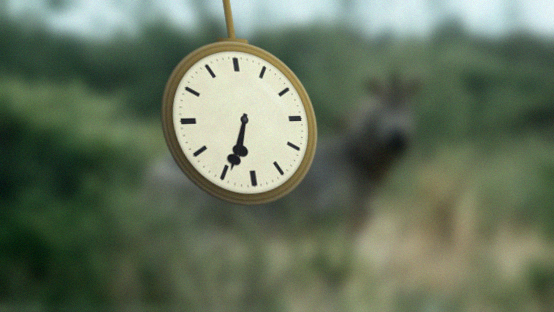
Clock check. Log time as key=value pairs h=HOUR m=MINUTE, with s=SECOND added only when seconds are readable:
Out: h=6 m=34
